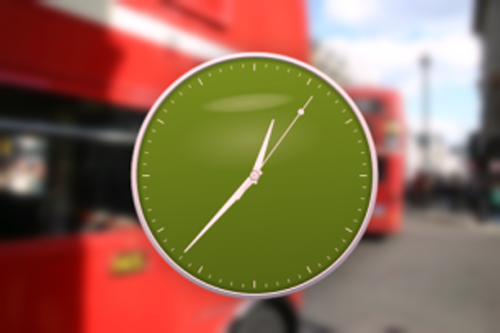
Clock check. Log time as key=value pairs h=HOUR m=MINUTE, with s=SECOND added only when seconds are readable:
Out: h=12 m=37 s=6
